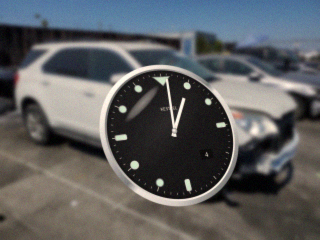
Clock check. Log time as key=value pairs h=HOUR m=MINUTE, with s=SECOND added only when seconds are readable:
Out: h=1 m=1
